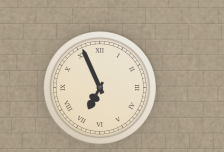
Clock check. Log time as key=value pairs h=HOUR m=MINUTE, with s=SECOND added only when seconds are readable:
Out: h=6 m=56
